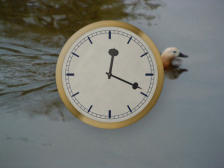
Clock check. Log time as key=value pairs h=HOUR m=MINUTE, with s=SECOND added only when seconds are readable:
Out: h=12 m=19
